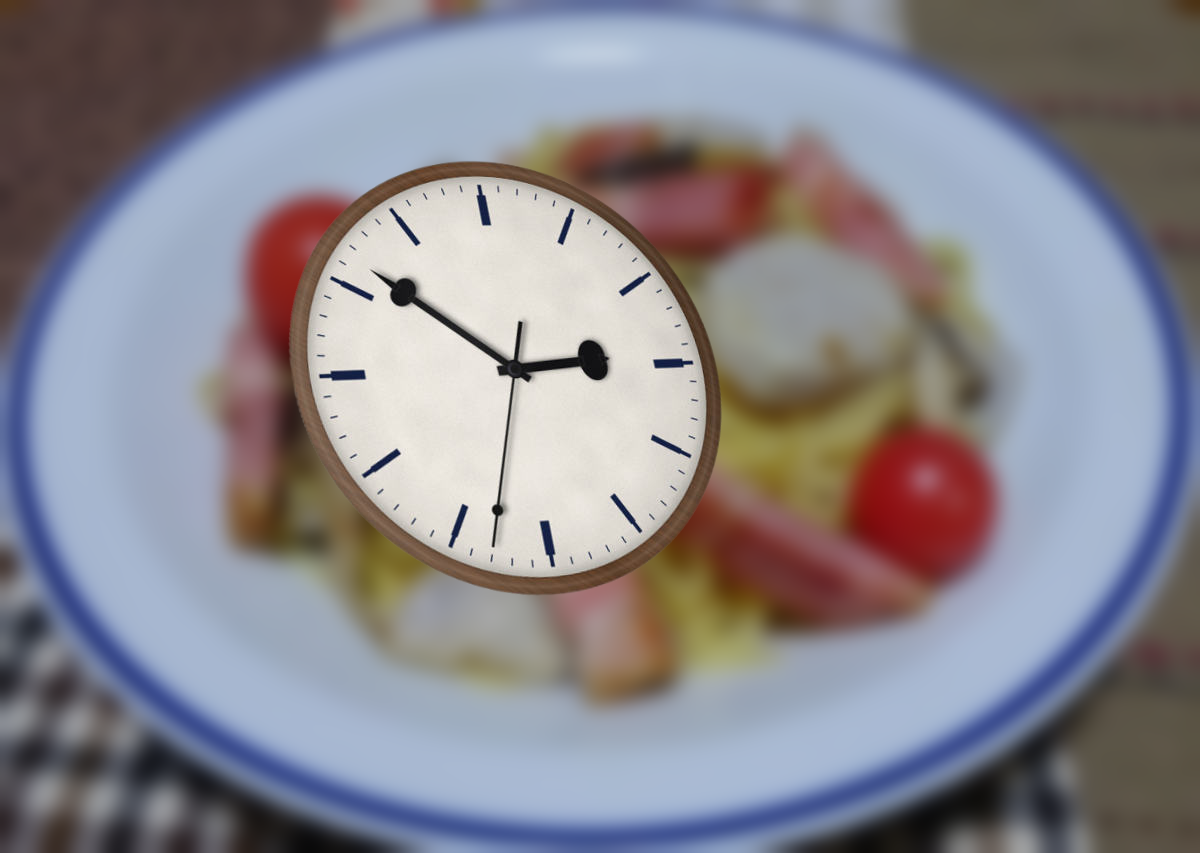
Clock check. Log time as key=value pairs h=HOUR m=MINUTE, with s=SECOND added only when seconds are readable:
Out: h=2 m=51 s=33
